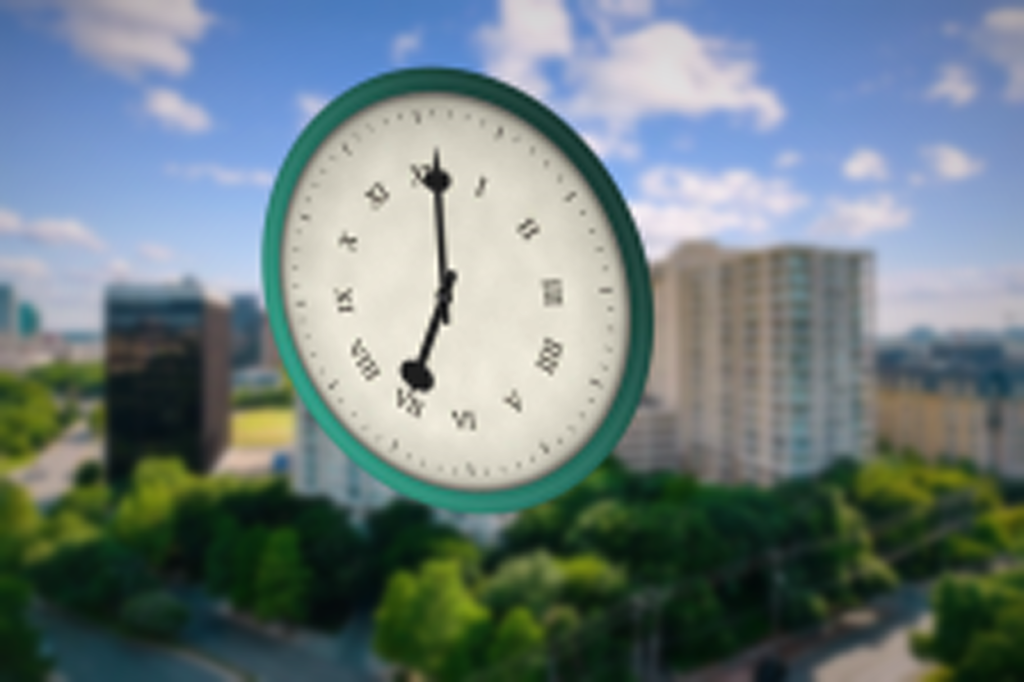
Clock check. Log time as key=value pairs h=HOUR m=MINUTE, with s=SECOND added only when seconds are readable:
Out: h=7 m=1
